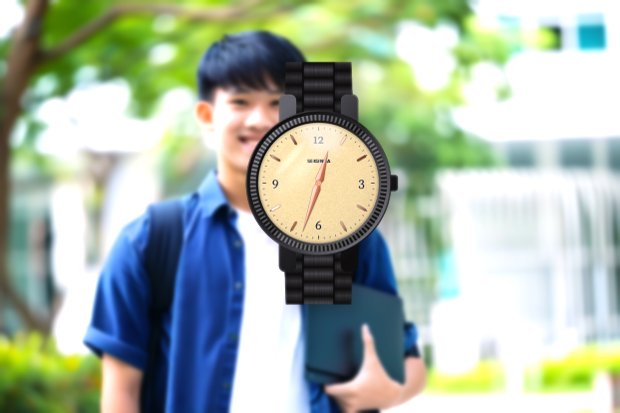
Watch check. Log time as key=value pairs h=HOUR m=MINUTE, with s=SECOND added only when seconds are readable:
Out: h=12 m=33
